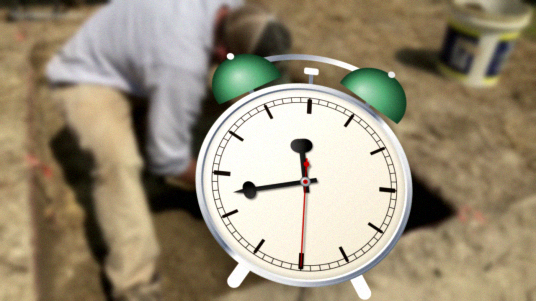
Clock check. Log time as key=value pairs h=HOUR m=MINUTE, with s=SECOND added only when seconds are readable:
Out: h=11 m=42 s=30
